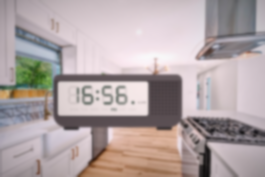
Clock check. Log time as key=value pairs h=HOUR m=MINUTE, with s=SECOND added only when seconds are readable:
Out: h=16 m=56
